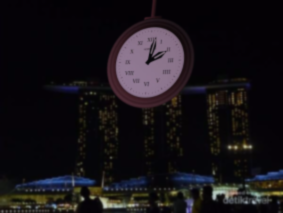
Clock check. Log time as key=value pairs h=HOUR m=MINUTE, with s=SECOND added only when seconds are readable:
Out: h=2 m=2
